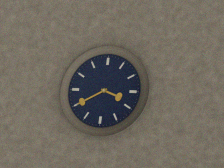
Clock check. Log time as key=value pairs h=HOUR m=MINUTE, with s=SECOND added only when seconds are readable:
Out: h=3 m=40
